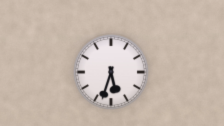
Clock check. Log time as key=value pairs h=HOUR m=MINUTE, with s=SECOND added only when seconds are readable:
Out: h=5 m=33
